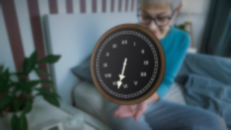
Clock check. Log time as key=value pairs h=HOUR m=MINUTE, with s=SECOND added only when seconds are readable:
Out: h=6 m=33
